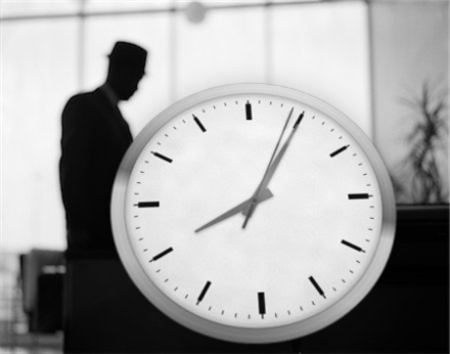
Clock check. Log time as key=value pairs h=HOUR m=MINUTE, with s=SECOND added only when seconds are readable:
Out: h=8 m=5 s=4
